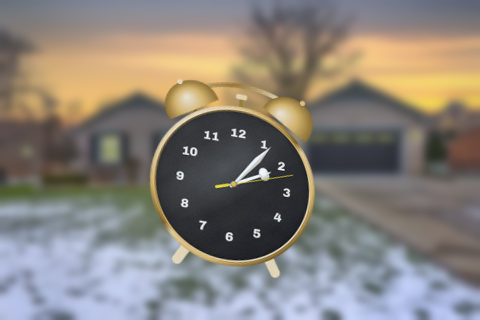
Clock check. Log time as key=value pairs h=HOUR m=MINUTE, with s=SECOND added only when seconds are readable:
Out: h=2 m=6 s=12
